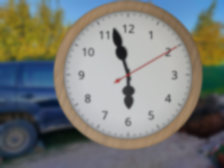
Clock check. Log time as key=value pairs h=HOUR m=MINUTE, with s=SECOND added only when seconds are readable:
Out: h=5 m=57 s=10
